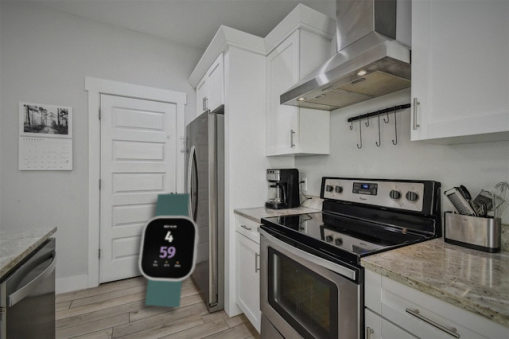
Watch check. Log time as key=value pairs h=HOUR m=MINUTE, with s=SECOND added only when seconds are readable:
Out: h=4 m=59
